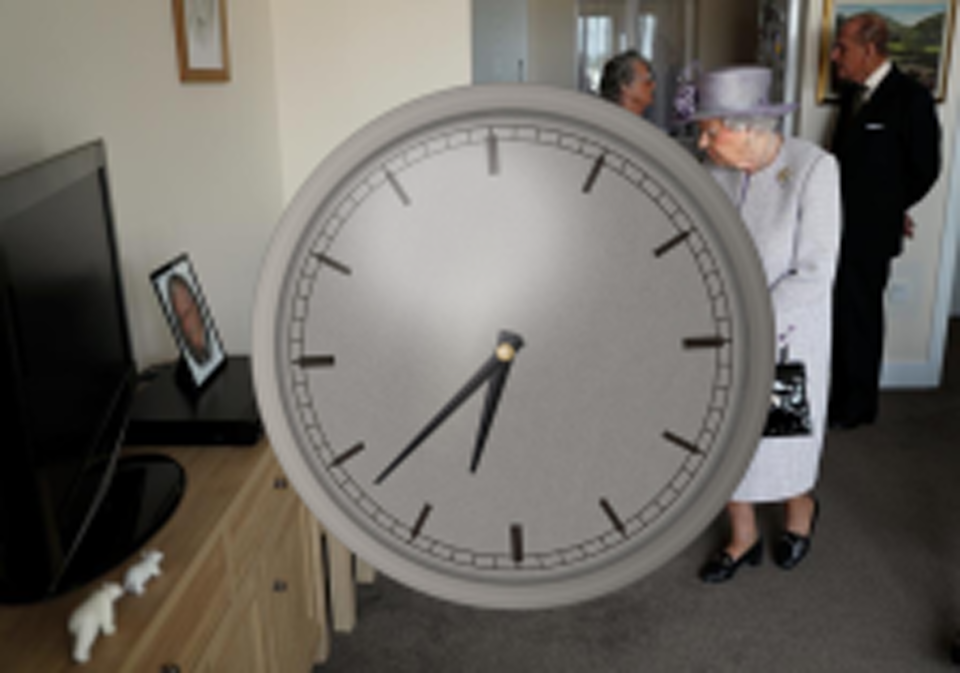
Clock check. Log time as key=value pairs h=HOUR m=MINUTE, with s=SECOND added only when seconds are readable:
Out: h=6 m=38
